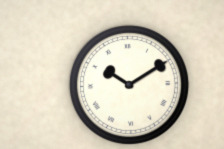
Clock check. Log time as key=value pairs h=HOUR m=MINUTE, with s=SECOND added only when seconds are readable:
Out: h=10 m=10
